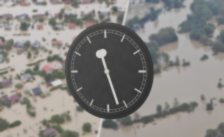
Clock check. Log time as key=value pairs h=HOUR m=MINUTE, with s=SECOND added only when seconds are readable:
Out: h=11 m=27
